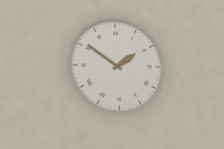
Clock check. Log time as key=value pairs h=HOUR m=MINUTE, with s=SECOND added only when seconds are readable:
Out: h=1 m=51
